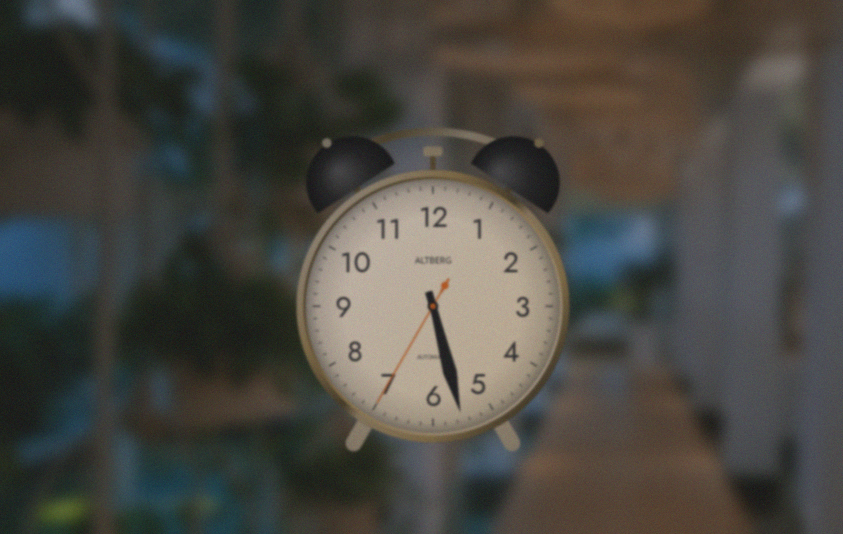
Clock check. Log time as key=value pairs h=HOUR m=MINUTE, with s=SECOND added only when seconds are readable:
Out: h=5 m=27 s=35
